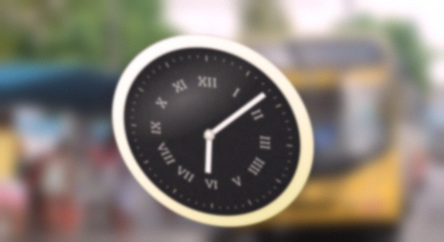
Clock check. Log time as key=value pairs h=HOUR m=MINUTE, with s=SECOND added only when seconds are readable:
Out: h=6 m=8
